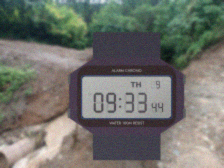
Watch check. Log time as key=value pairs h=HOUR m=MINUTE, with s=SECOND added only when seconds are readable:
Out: h=9 m=33 s=44
